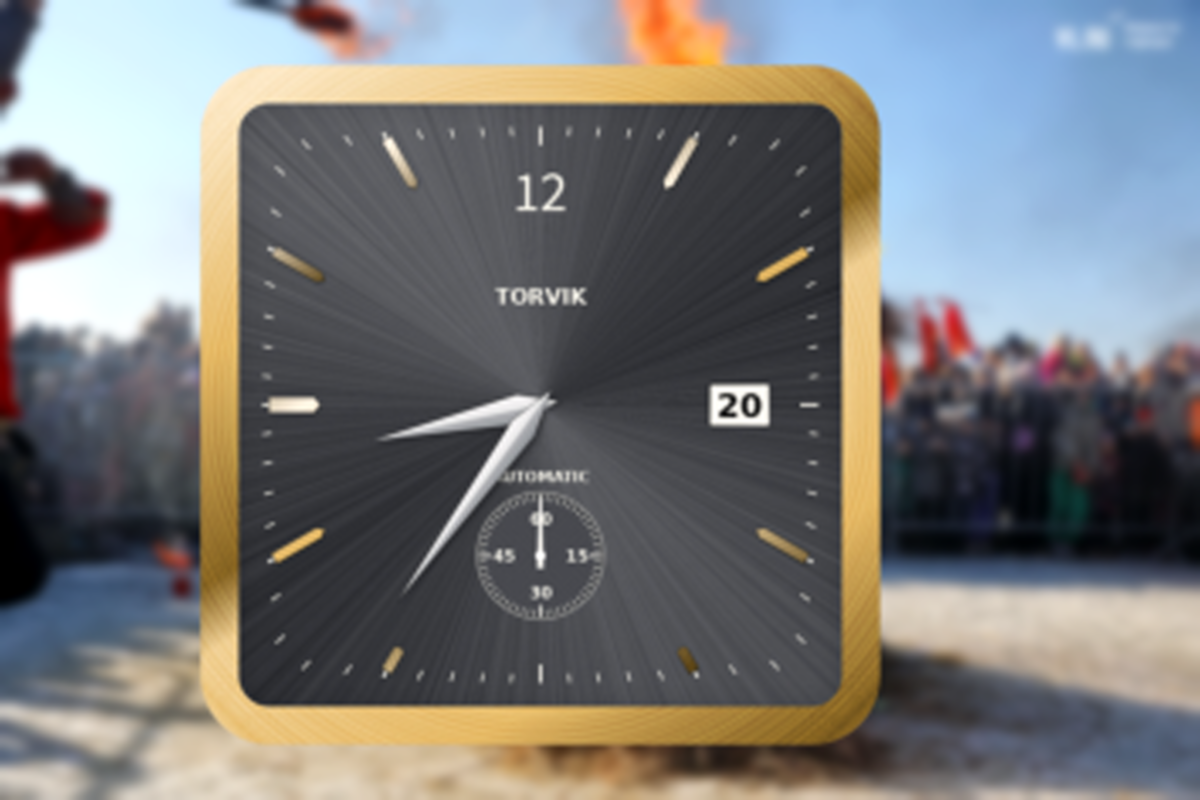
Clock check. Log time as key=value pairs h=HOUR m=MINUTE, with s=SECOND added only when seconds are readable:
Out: h=8 m=36
